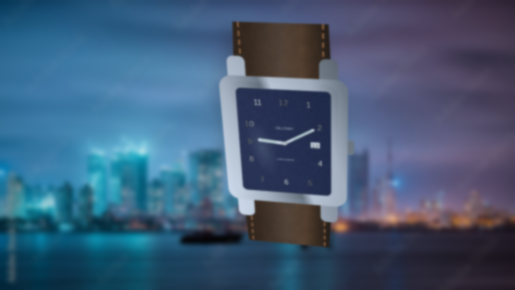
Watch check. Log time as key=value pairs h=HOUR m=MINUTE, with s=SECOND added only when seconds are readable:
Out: h=9 m=10
